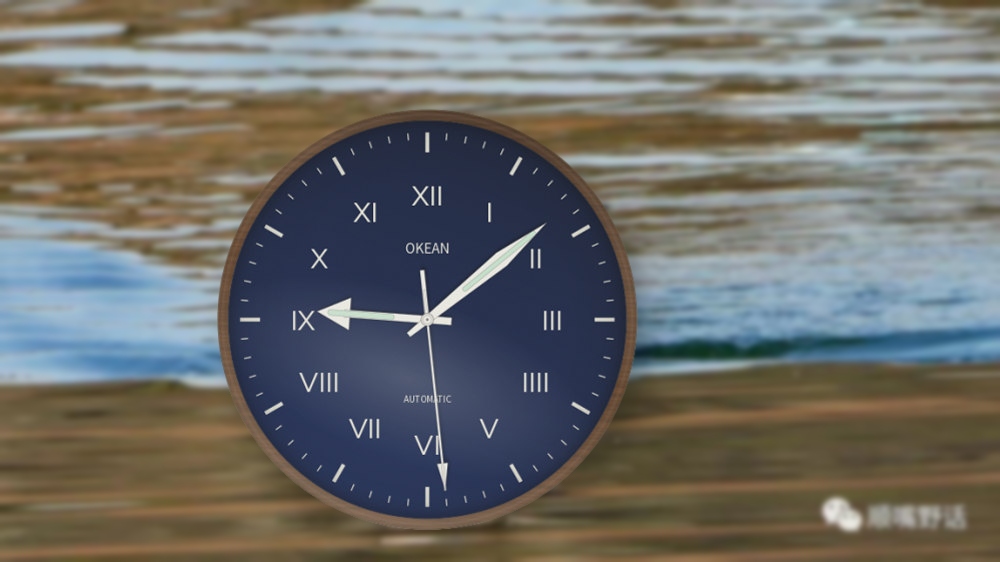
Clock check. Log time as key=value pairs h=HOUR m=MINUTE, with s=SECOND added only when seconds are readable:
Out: h=9 m=8 s=29
